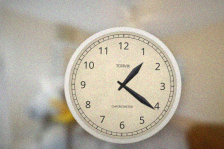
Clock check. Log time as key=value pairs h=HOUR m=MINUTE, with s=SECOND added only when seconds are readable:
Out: h=1 m=21
